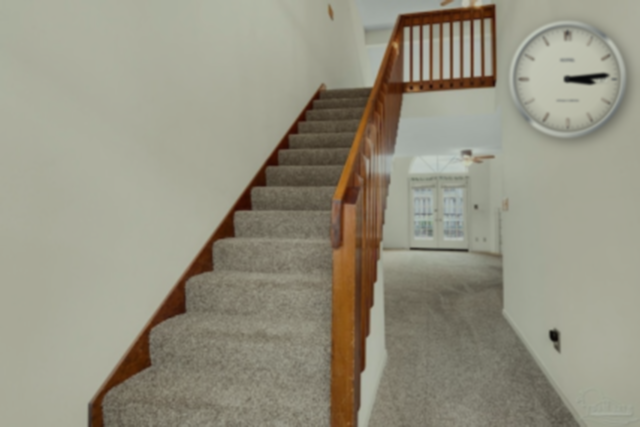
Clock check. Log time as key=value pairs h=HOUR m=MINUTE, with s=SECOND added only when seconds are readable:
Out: h=3 m=14
